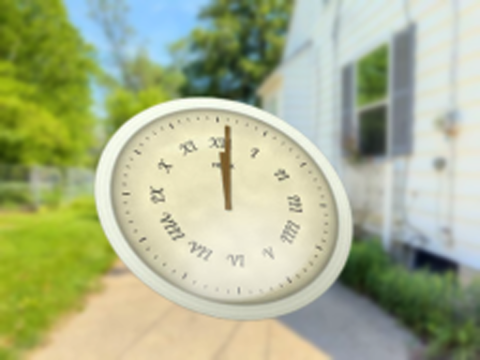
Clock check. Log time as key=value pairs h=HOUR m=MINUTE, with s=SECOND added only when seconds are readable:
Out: h=12 m=1
